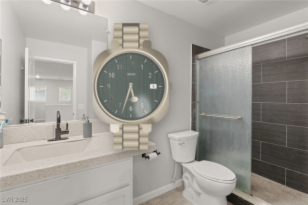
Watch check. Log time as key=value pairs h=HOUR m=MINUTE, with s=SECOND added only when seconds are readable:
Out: h=5 m=33
